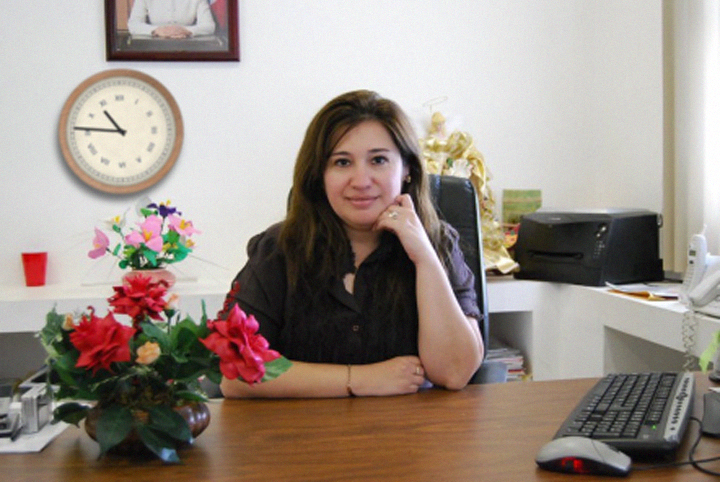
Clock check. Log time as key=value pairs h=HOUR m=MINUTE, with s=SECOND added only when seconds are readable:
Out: h=10 m=46
